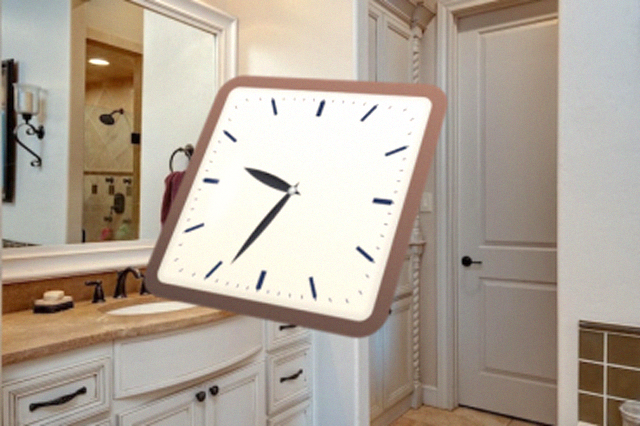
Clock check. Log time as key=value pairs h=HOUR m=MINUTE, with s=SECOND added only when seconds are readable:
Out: h=9 m=34
